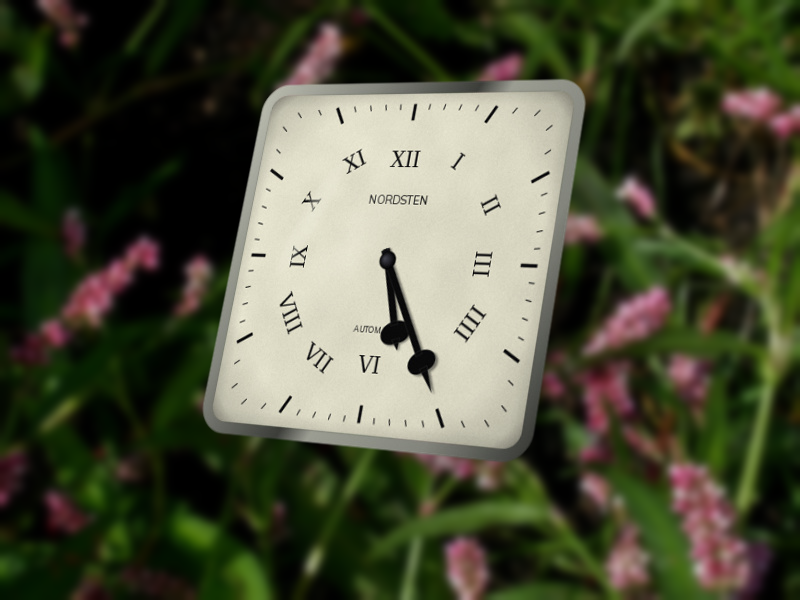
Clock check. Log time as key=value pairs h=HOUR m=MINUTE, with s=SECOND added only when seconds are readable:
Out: h=5 m=25
